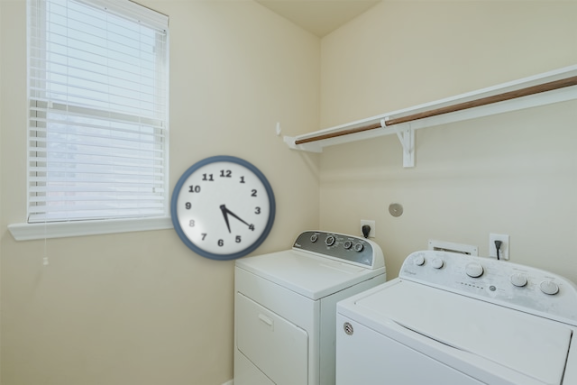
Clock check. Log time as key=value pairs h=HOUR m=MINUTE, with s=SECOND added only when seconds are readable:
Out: h=5 m=20
